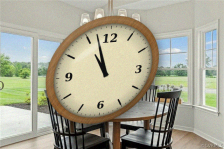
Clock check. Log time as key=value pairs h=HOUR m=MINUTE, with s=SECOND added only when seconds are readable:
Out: h=10 m=57
